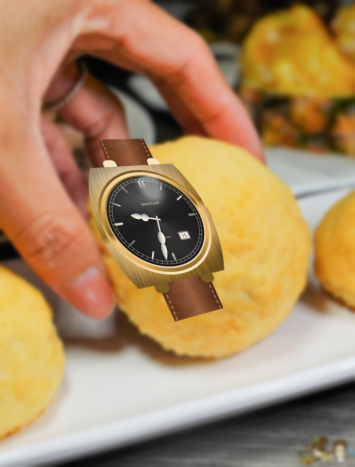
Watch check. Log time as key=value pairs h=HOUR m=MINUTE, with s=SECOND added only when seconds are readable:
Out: h=9 m=32
